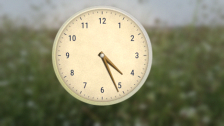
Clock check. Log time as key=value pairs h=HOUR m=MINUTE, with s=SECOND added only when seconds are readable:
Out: h=4 m=26
